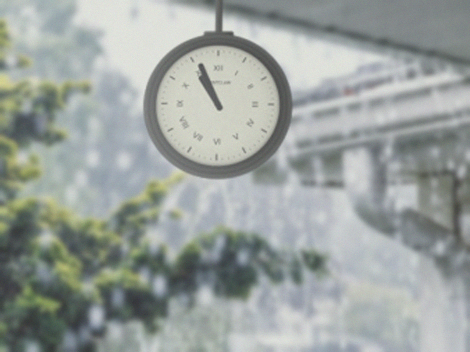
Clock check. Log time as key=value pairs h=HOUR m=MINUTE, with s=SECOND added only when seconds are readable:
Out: h=10 m=56
